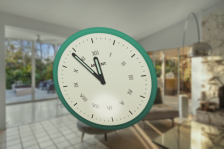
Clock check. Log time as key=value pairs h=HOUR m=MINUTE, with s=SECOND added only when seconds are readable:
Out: h=11 m=54
